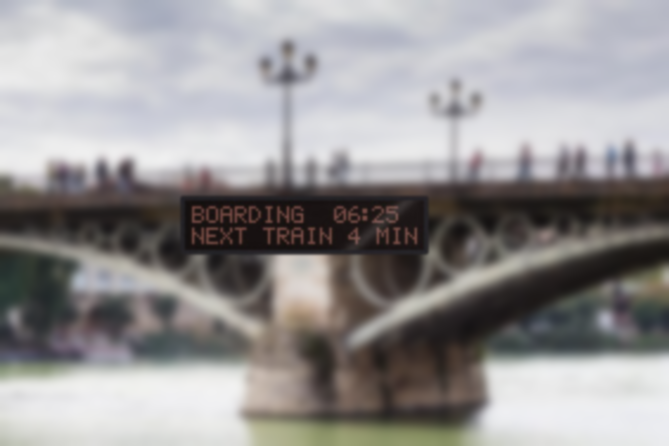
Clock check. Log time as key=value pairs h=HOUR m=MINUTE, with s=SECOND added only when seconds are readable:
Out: h=6 m=25
